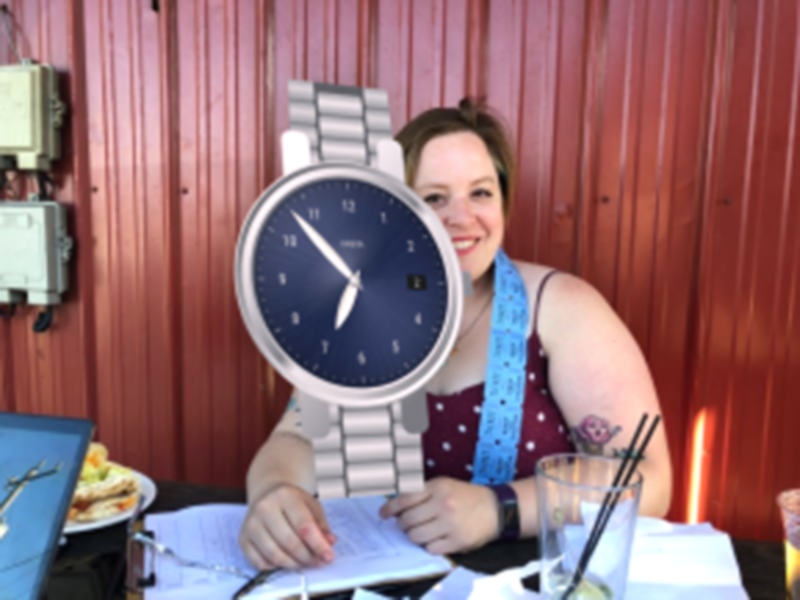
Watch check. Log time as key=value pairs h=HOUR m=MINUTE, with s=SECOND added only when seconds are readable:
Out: h=6 m=53
